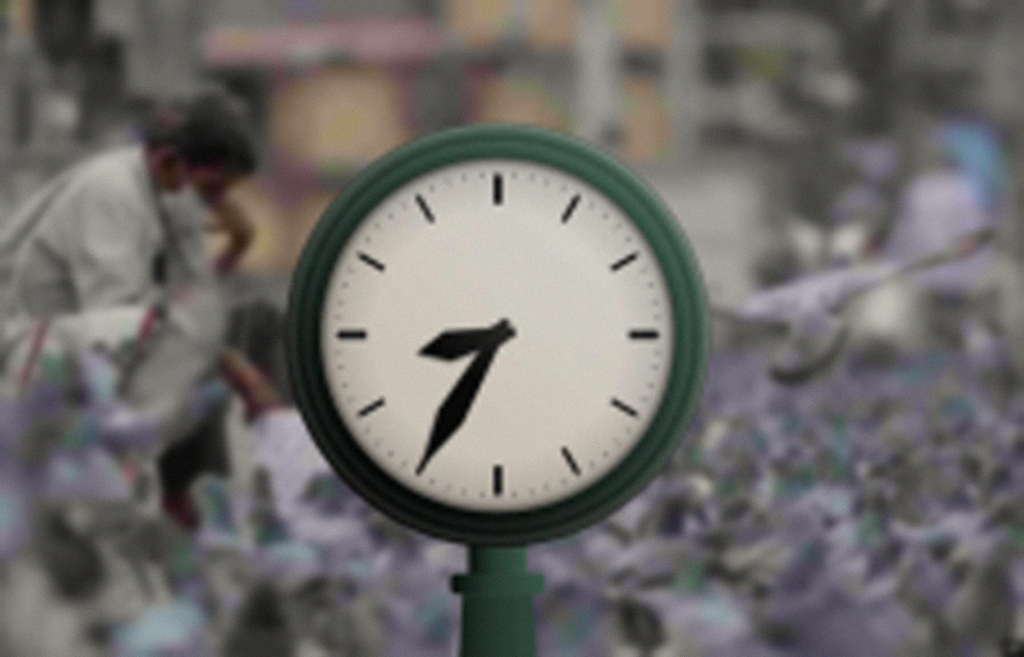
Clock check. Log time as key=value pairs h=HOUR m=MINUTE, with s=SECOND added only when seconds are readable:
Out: h=8 m=35
